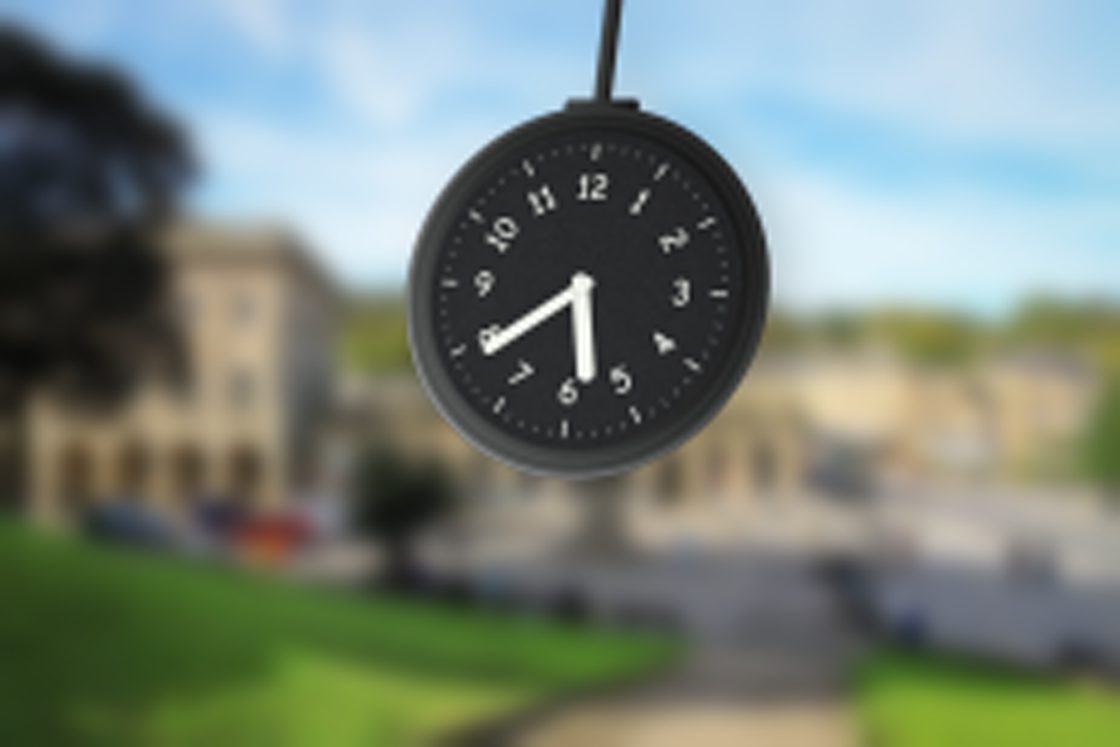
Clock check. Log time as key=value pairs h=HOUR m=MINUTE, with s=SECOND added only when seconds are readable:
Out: h=5 m=39
